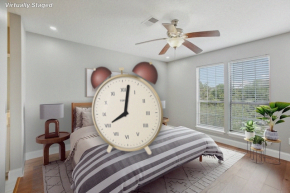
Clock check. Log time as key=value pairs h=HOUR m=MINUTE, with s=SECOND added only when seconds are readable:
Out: h=8 m=2
